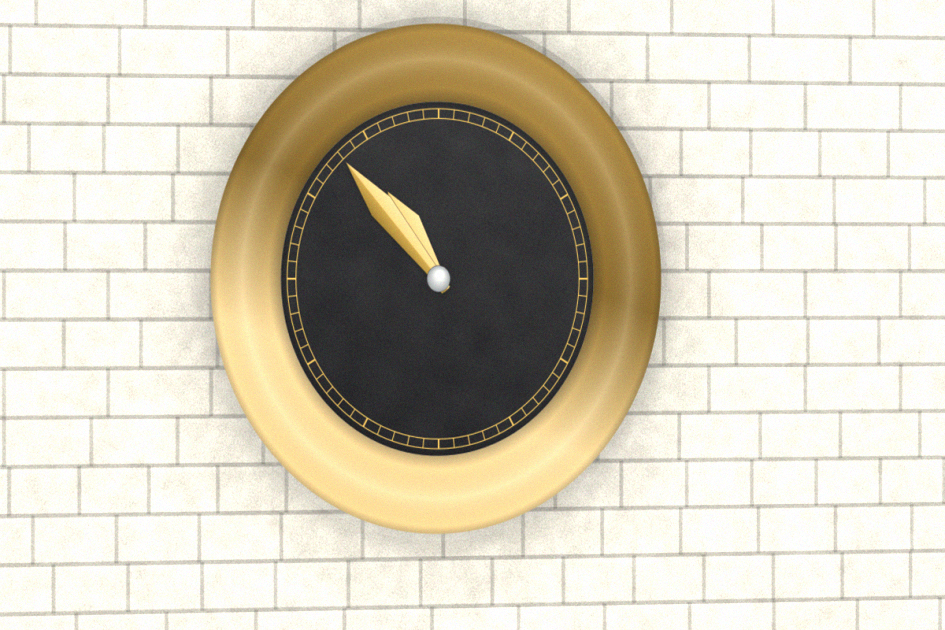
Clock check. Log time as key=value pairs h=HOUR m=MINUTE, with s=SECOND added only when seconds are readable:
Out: h=10 m=53
